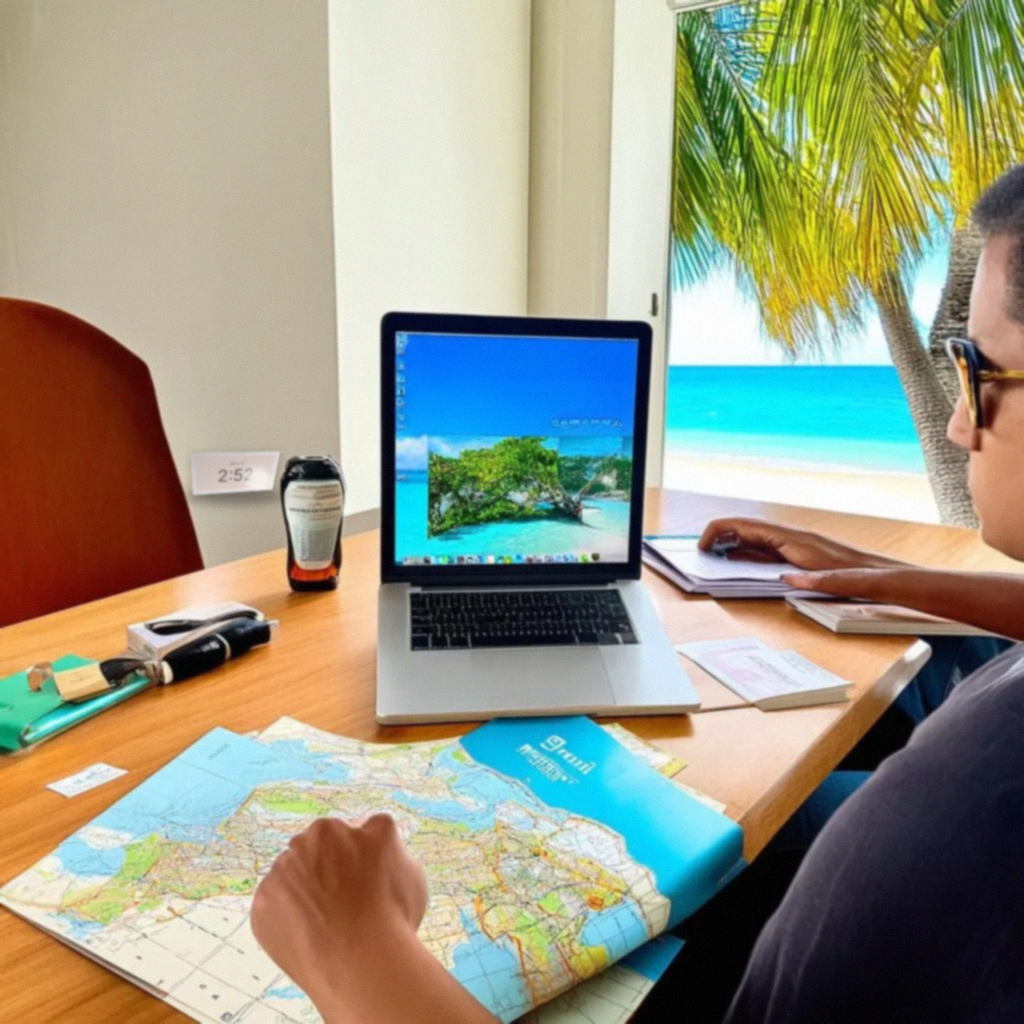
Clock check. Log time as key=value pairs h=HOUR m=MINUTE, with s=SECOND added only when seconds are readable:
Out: h=2 m=52
